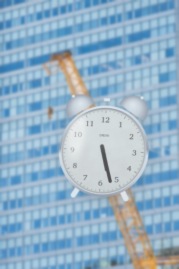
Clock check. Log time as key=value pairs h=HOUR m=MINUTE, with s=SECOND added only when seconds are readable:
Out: h=5 m=27
